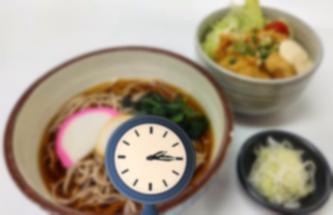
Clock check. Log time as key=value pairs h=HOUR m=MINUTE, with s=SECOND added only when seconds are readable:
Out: h=2 m=15
